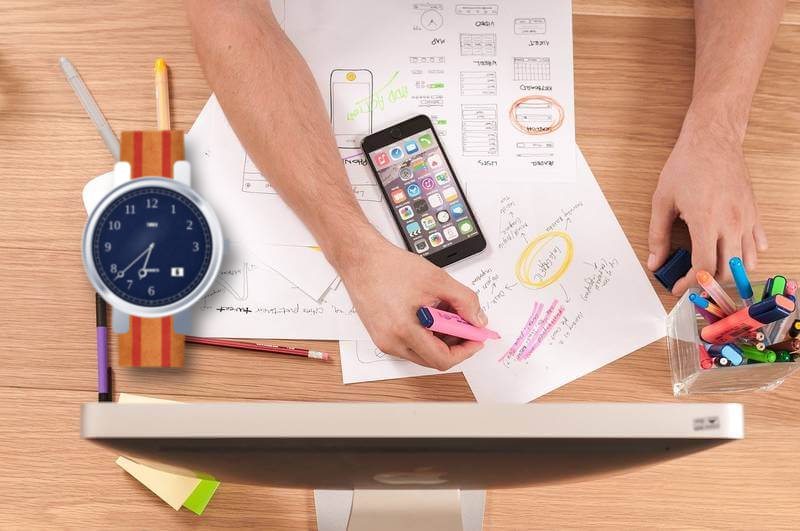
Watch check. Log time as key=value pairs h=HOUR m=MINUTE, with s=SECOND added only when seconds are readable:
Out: h=6 m=38
